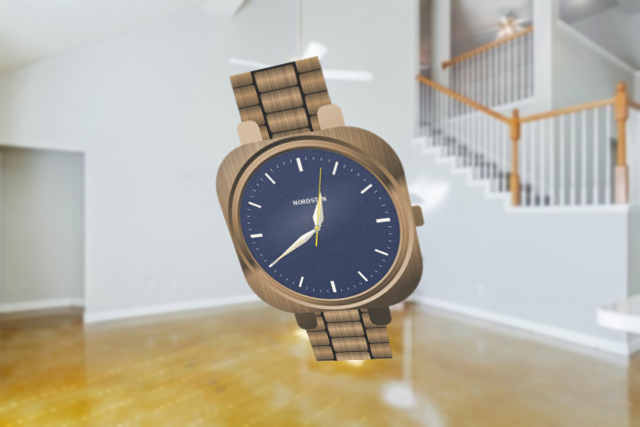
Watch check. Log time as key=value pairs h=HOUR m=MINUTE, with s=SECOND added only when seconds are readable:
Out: h=12 m=40 s=3
